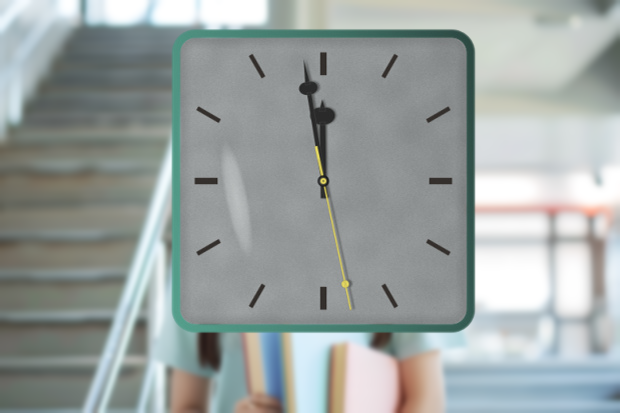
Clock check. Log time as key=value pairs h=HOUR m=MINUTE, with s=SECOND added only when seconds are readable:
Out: h=11 m=58 s=28
